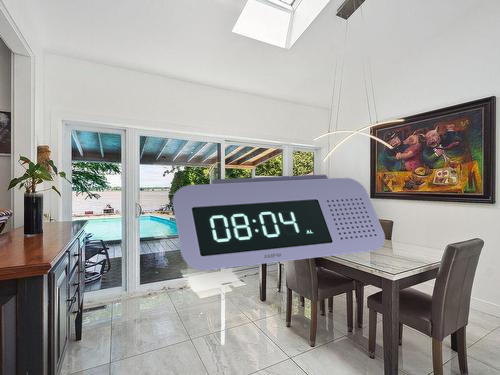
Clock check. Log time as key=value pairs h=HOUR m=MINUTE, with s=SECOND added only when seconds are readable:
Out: h=8 m=4
